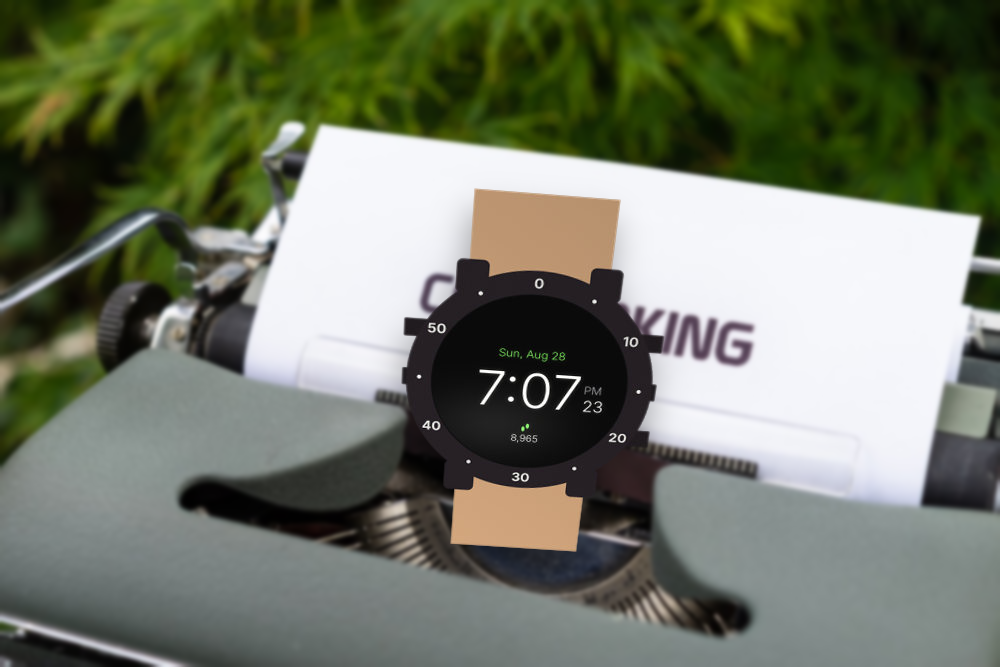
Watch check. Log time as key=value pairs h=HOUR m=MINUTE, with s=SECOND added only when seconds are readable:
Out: h=7 m=7 s=23
